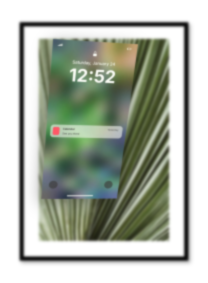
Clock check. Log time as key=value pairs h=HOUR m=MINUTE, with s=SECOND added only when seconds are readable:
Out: h=12 m=52
